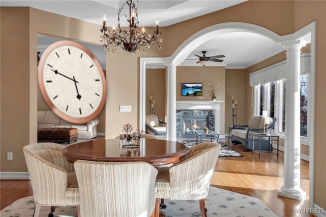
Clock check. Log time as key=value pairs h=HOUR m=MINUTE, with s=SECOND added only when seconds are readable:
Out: h=5 m=49
